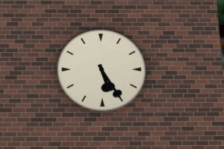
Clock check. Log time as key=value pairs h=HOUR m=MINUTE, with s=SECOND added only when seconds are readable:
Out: h=5 m=25
